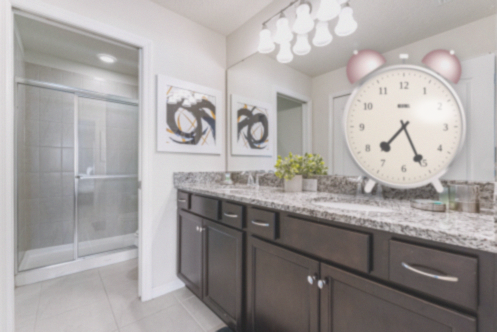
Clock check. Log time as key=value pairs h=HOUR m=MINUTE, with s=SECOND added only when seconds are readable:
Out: h=7 m=26
